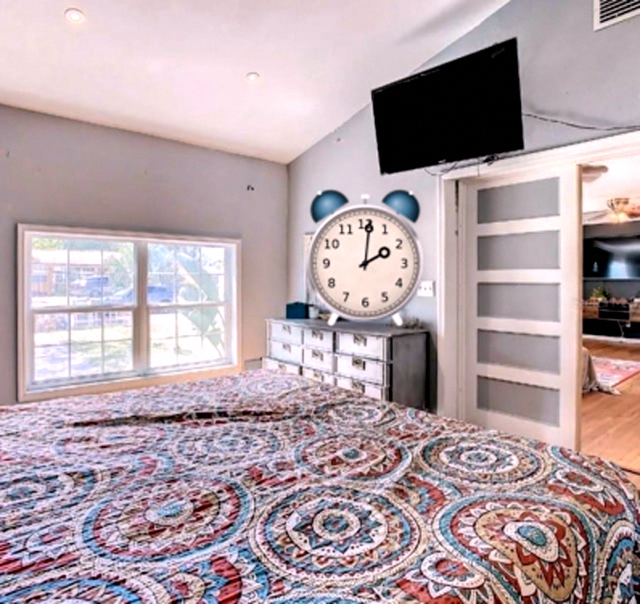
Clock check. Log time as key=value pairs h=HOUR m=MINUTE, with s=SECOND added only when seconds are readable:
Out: h=2 m=1
